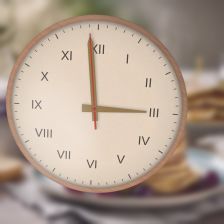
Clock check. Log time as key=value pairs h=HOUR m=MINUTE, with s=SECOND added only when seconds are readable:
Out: h=2 m=58 s=59
